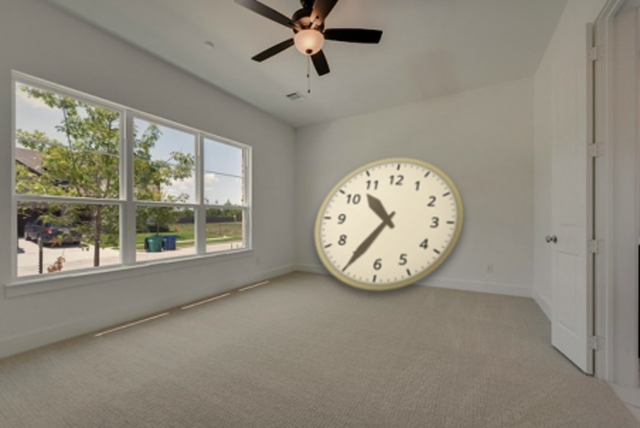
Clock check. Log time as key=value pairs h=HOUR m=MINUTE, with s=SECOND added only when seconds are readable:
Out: h=10 m=35
